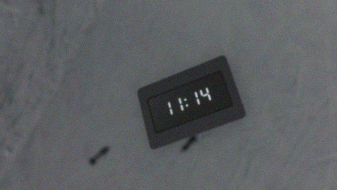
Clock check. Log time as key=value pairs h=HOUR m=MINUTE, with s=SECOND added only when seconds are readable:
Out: h=11 m=14
